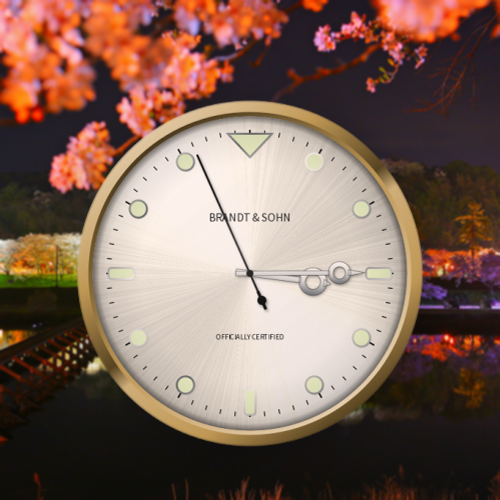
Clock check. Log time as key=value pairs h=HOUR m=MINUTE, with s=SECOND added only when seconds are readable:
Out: h=3 m=14 s=56
